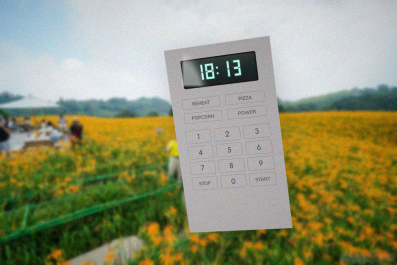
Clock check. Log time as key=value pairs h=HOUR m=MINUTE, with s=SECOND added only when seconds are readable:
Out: h=18 m=13
